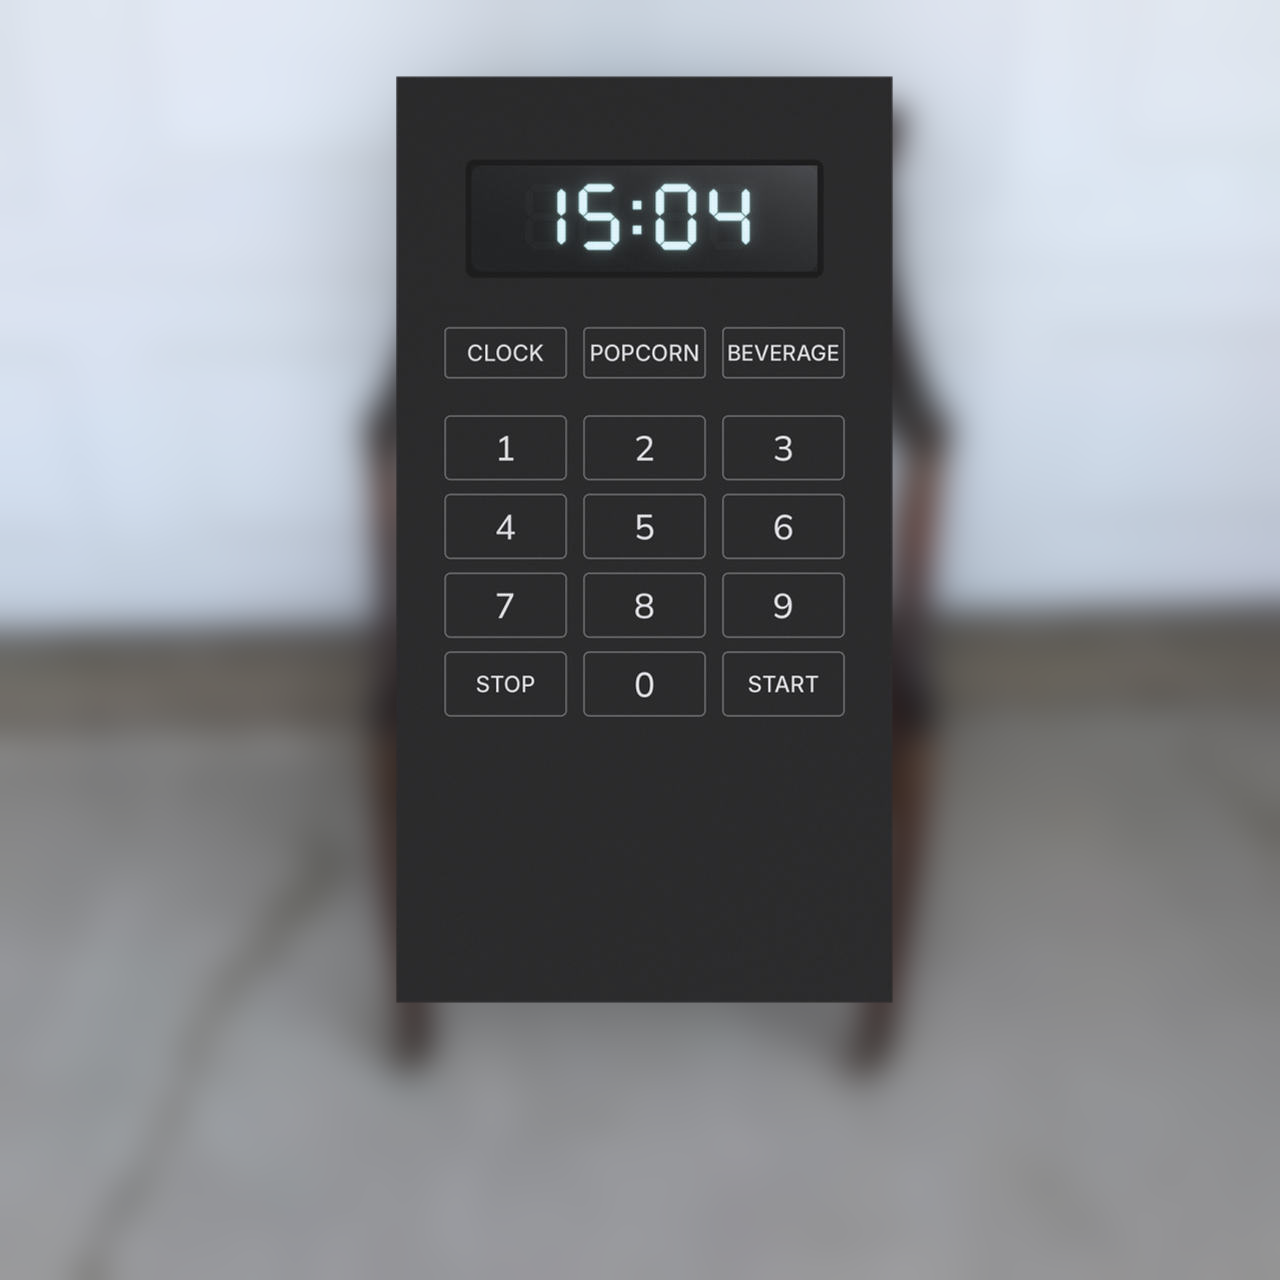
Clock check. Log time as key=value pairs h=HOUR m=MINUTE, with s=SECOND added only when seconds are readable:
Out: h=15 m=4
